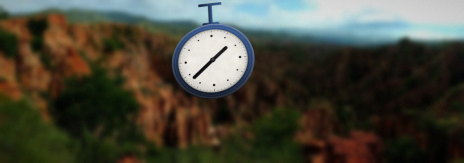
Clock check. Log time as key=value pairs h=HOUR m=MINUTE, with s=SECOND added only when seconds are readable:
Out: h=1 m=38
